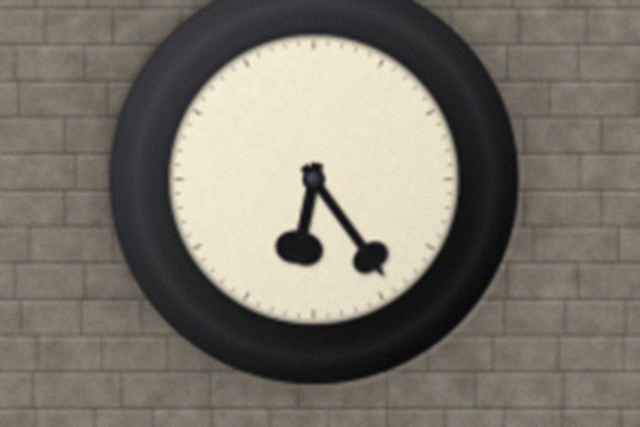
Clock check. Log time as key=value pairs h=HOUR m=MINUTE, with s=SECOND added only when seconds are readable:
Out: h=6 m=24
